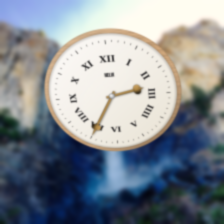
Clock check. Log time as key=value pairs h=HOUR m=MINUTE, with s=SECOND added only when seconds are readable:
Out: h=2 m=35
